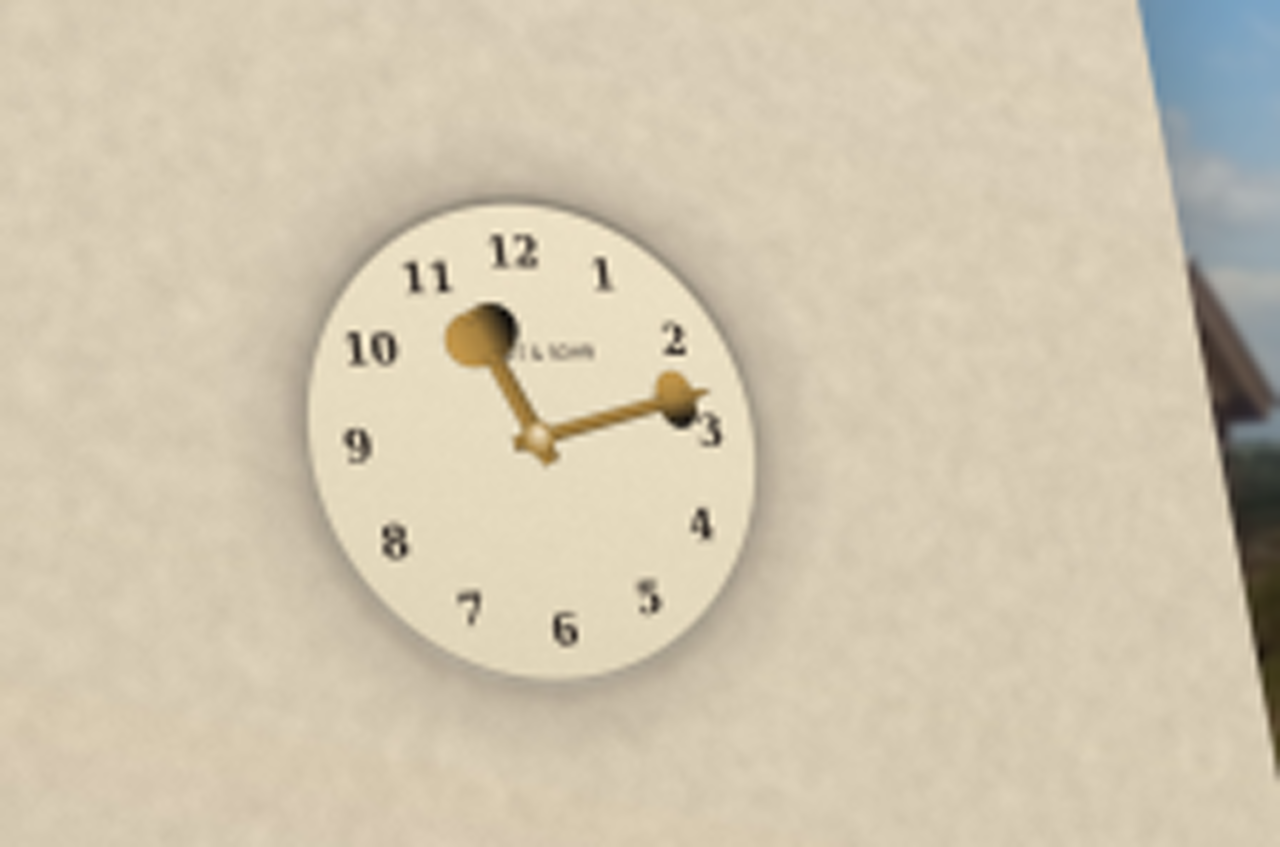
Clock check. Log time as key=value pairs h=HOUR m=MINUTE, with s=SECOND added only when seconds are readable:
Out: h=11 m=13
